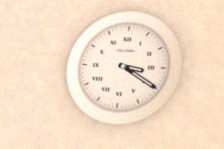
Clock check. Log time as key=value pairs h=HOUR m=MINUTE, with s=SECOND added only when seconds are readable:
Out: h=3 m=20
